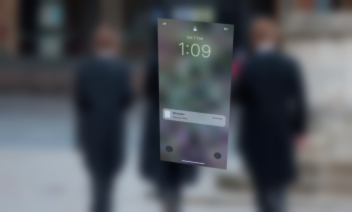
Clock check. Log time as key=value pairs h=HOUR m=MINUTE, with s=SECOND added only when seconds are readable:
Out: h=1 m=9
